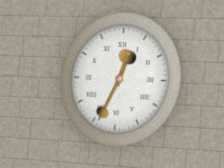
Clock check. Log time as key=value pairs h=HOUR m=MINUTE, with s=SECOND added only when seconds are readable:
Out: h=12 m=34
